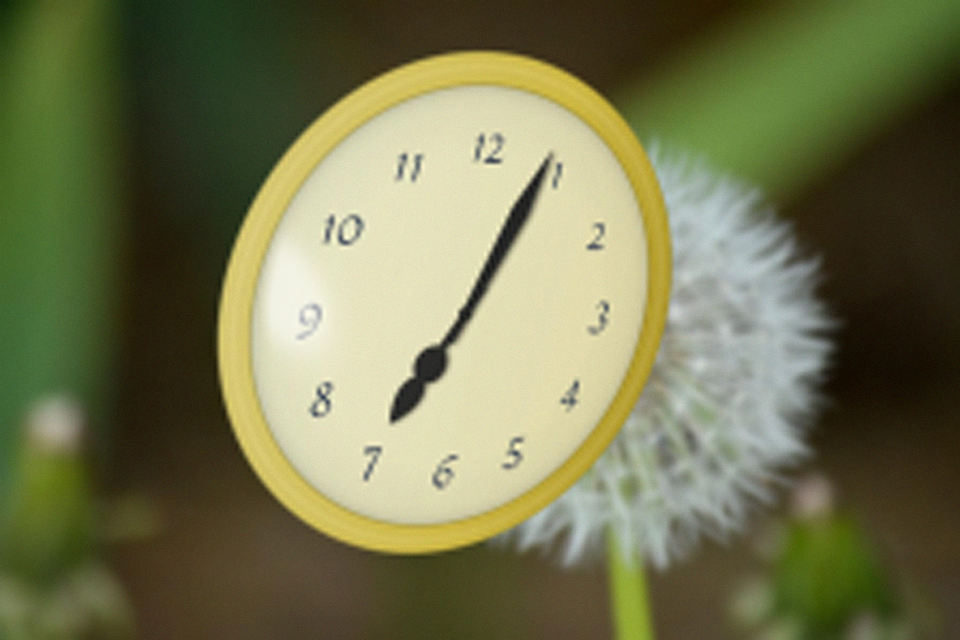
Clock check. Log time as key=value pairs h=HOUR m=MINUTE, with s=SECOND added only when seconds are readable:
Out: h=7 m=4
